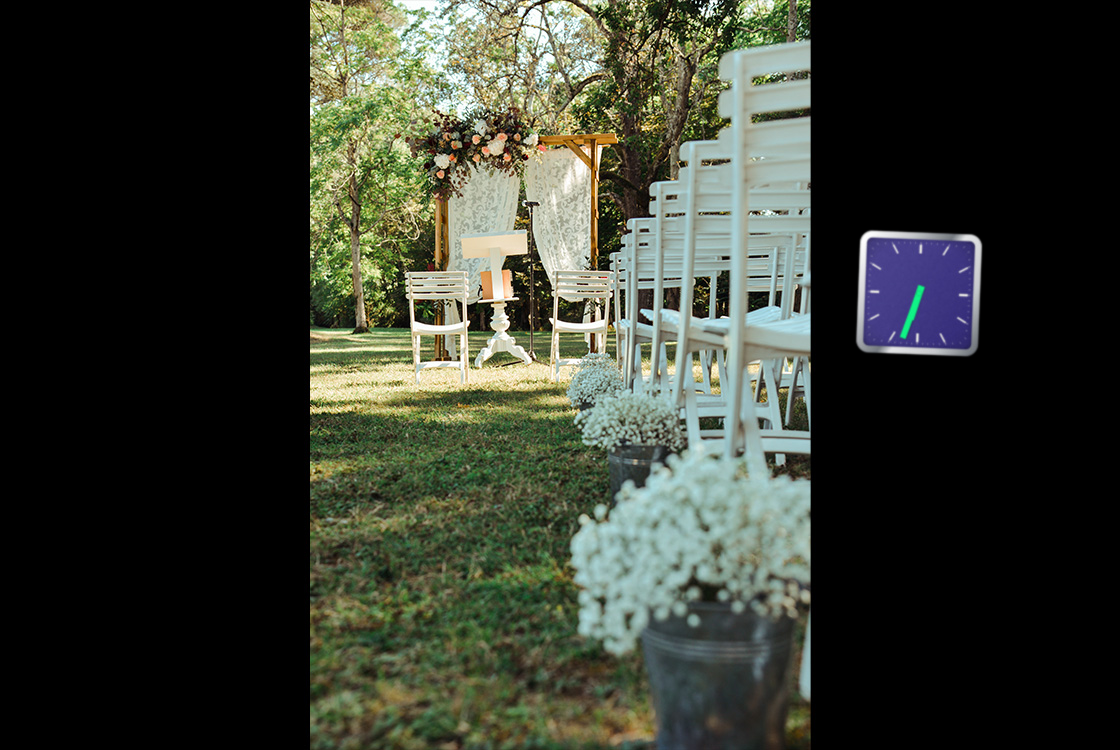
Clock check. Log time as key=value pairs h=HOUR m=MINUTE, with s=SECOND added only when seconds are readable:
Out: h=6 m=33
